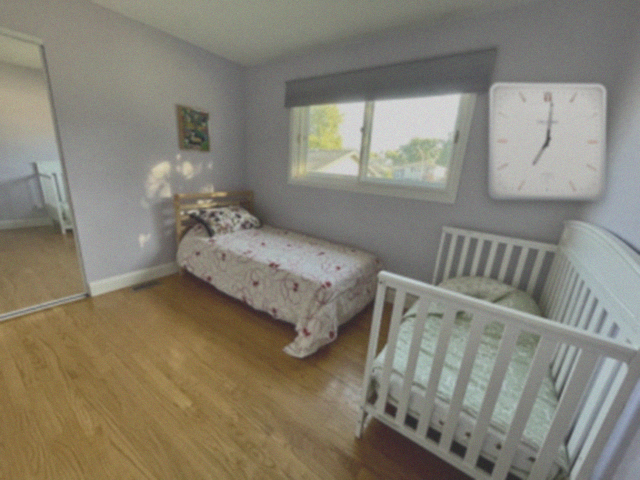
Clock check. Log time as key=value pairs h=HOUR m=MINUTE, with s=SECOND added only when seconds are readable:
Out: h=7 m=1
